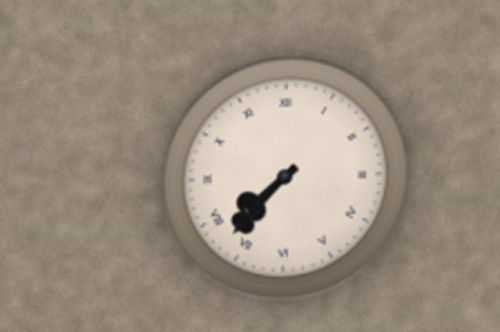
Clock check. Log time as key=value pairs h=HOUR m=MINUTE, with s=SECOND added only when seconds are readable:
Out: h=7 m=37
